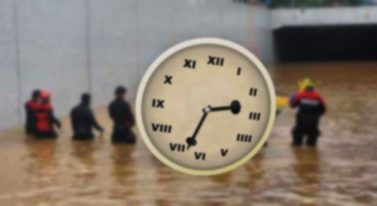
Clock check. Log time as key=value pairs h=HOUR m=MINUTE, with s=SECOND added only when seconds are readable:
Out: h=2 m=33
